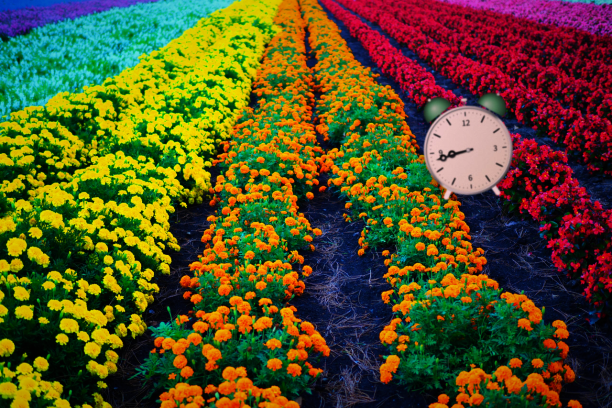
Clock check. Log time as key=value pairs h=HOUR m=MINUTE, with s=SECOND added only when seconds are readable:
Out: h=8 m=43
